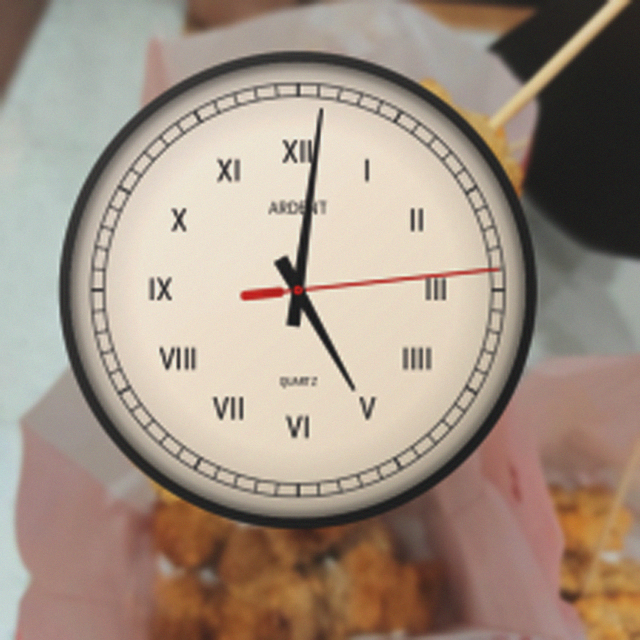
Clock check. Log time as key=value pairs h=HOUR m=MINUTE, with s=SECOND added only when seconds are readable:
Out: h=5 m=1 s=14
